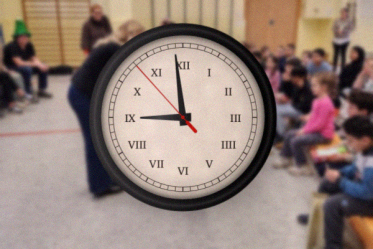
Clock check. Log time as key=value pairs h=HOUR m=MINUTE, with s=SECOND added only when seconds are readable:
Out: h=8 m=58 s=53
